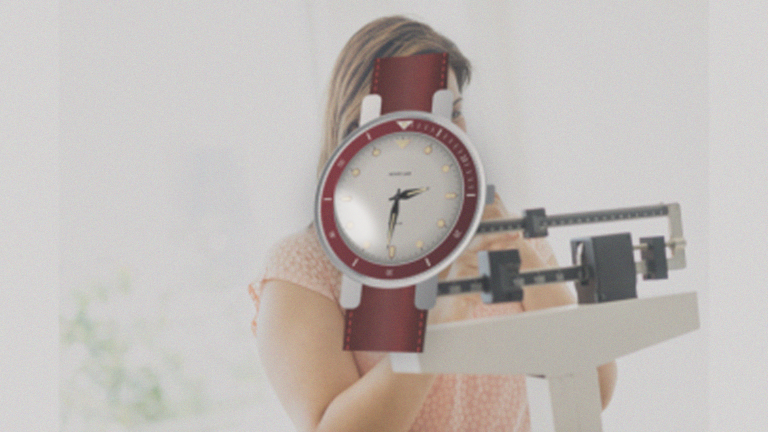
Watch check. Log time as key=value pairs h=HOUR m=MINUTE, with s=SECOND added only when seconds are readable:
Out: h=2 m=31
